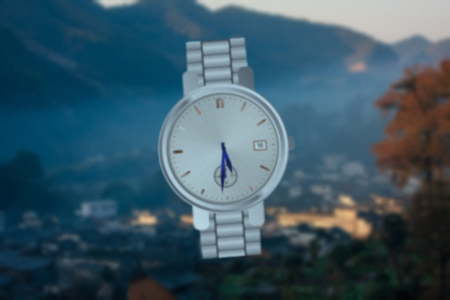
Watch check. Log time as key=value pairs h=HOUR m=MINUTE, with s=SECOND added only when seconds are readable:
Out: h=5 m=31
